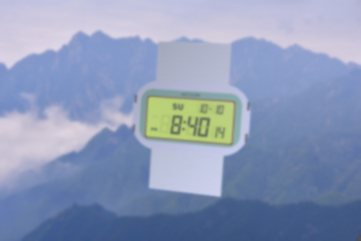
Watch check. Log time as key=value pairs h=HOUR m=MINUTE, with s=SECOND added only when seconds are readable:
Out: h=8 m=40
